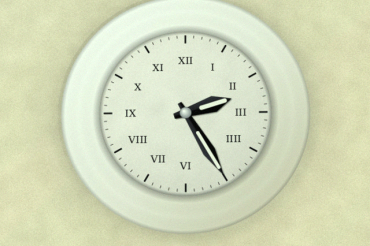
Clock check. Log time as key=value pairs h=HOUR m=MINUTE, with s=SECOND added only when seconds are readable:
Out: h=2 m=25
